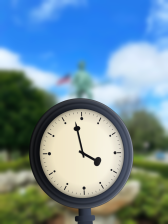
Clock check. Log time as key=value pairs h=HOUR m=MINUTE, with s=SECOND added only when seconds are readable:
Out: h=3 m=58
